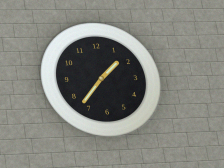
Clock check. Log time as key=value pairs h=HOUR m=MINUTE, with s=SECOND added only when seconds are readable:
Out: h=1 m=37
